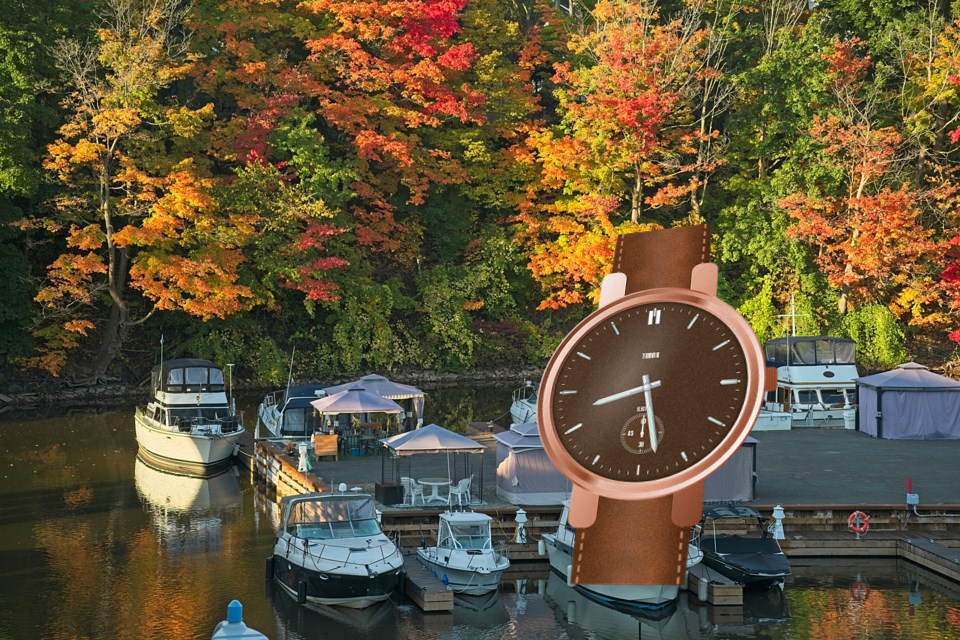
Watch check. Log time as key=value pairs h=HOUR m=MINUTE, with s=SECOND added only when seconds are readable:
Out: h=8 m=28
